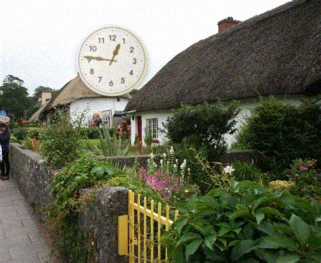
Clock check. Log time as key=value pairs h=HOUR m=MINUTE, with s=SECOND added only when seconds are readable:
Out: h=12 m=46
